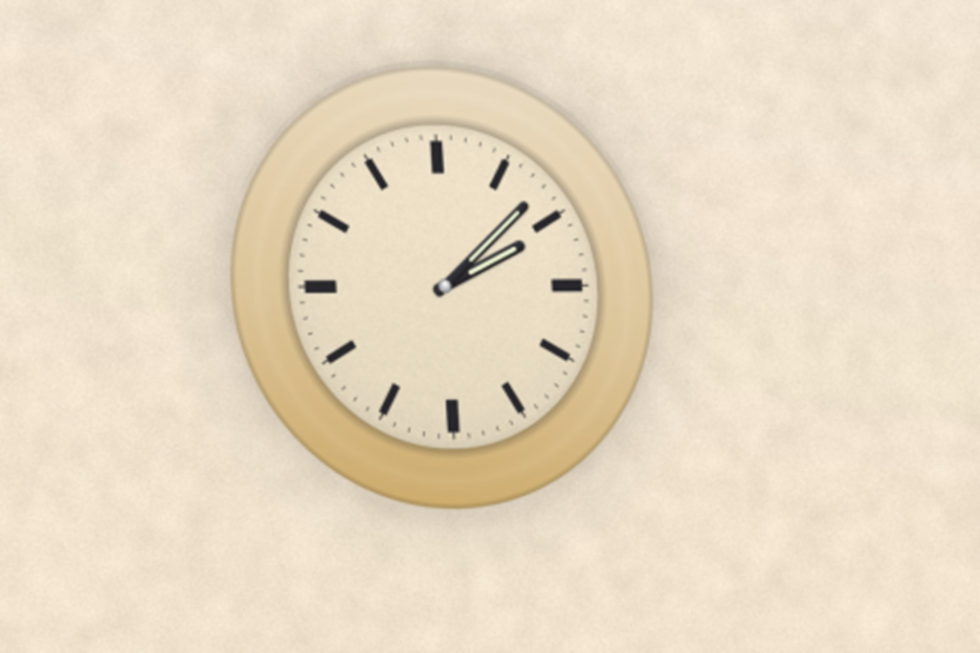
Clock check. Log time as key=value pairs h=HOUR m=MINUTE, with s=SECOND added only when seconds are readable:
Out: h=2 m=8
